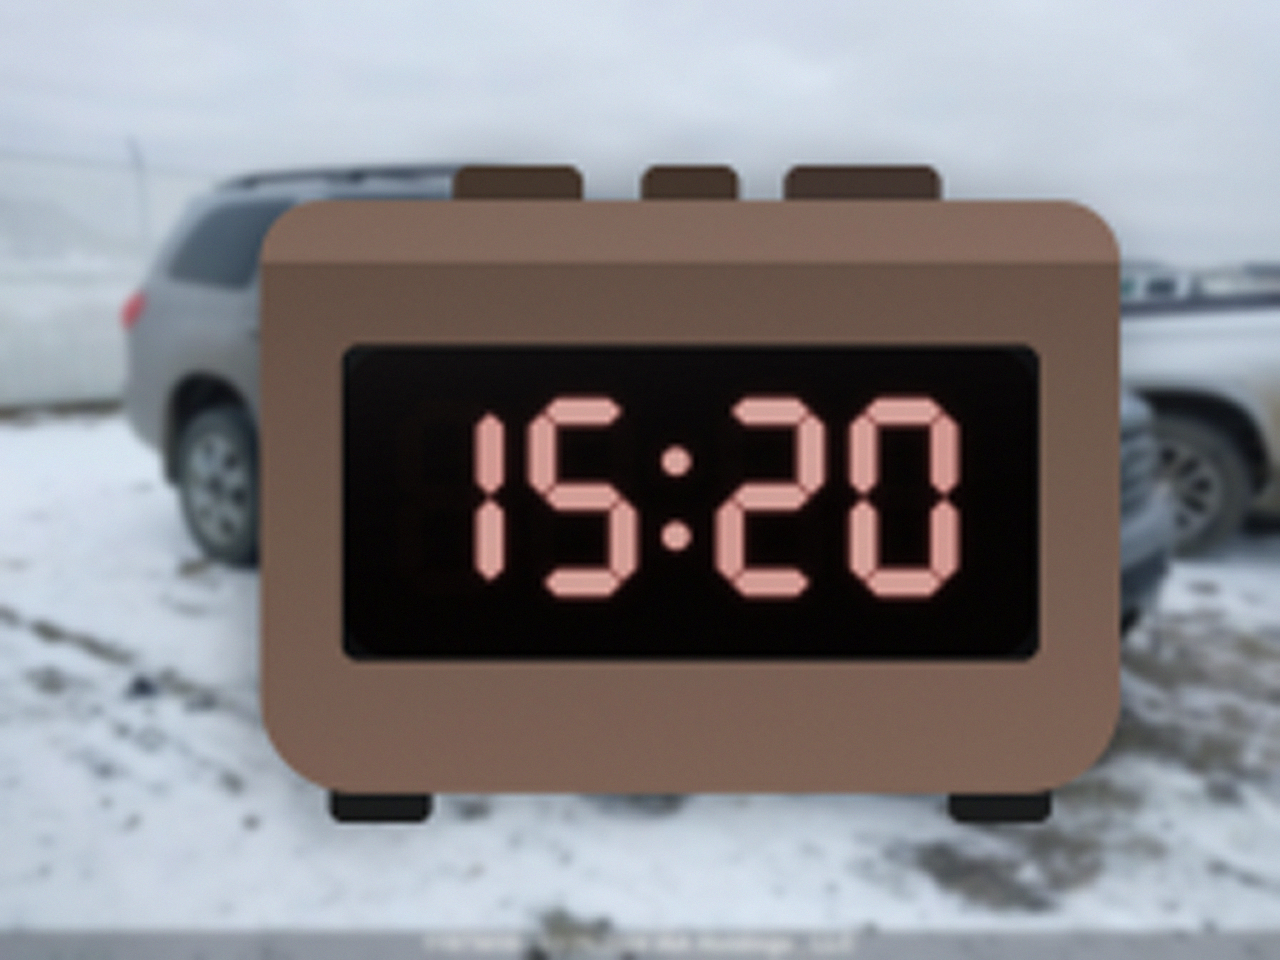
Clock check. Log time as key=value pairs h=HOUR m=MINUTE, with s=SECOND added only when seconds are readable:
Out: h=15 m=20
